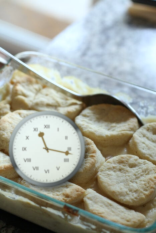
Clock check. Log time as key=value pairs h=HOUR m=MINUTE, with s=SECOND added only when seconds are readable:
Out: h=11 m=17
